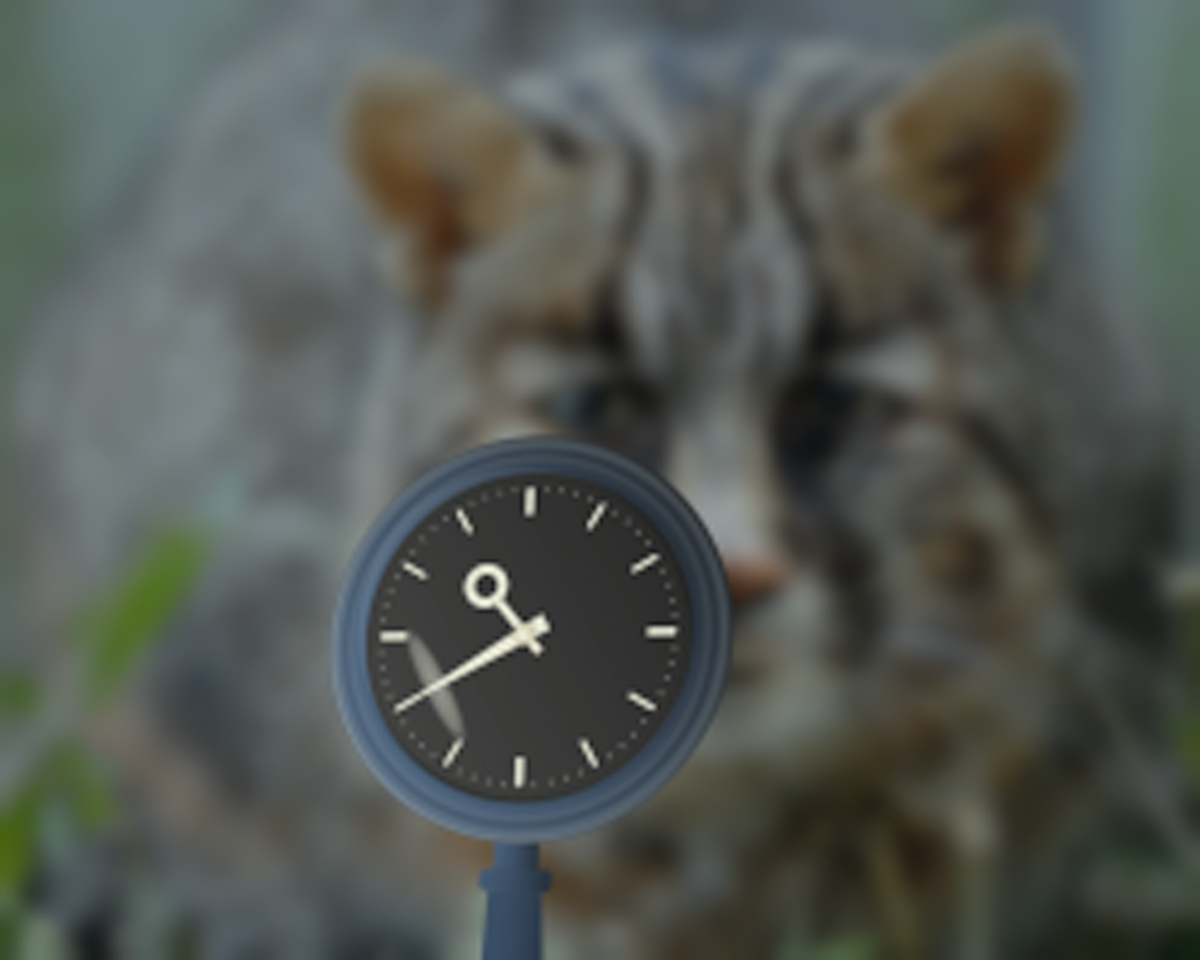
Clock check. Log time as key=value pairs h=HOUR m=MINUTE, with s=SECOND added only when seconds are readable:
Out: h=10 m=40
